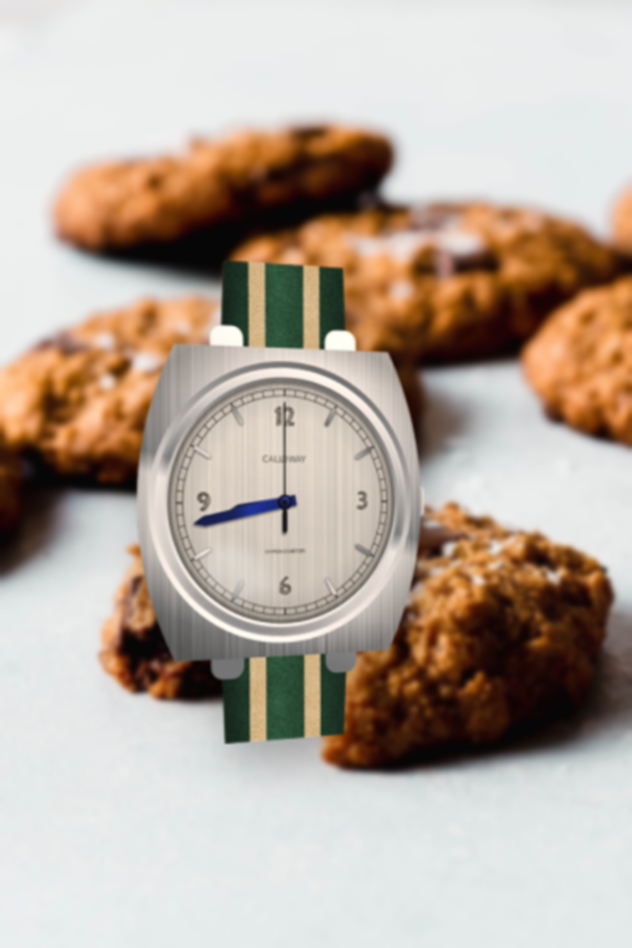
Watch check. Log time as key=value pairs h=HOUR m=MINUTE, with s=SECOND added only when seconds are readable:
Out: h=8 m=43 s=0
